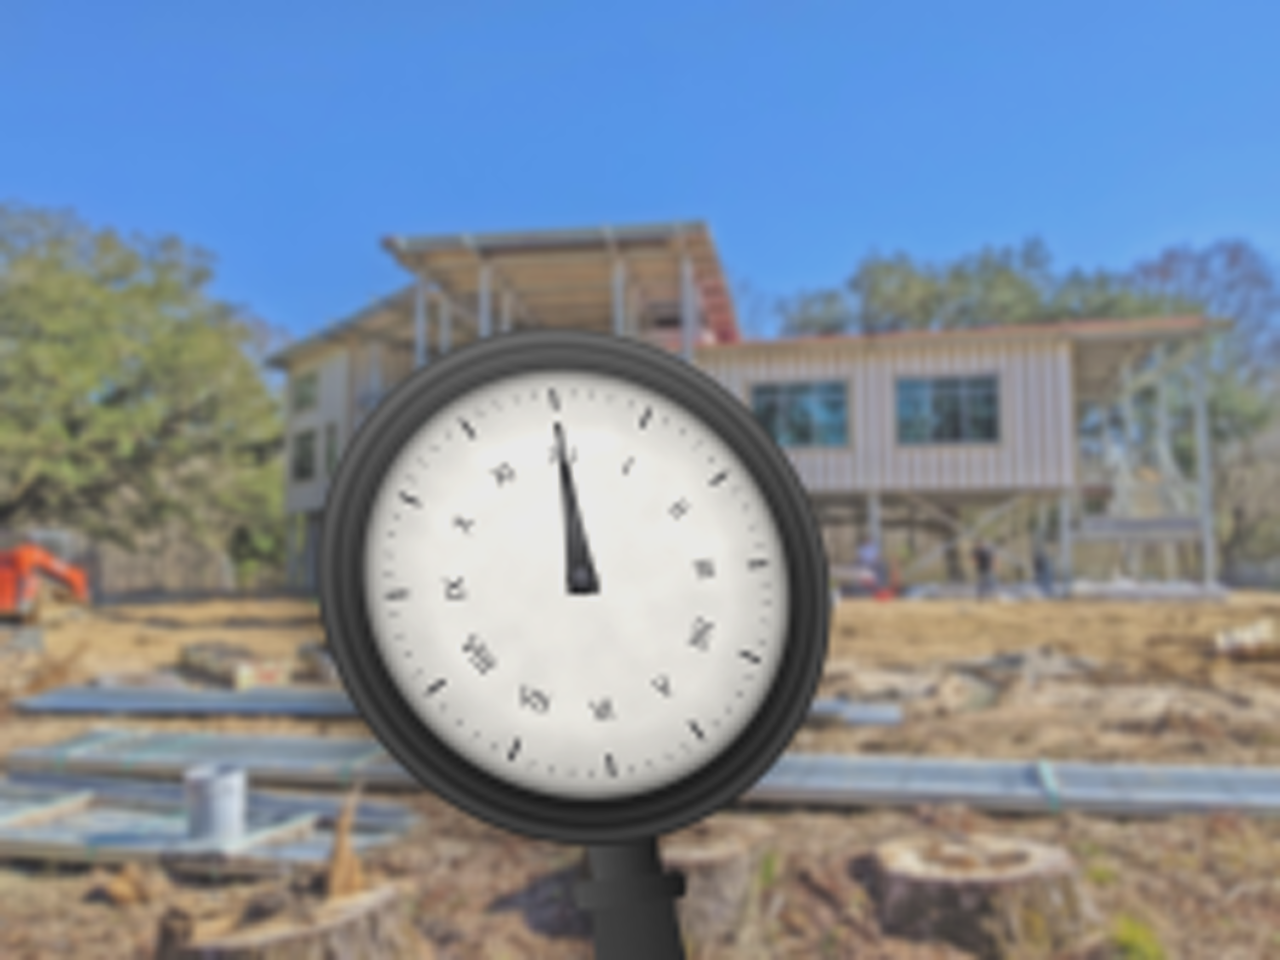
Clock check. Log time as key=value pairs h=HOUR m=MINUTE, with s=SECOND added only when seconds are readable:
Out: h=12 m=0
